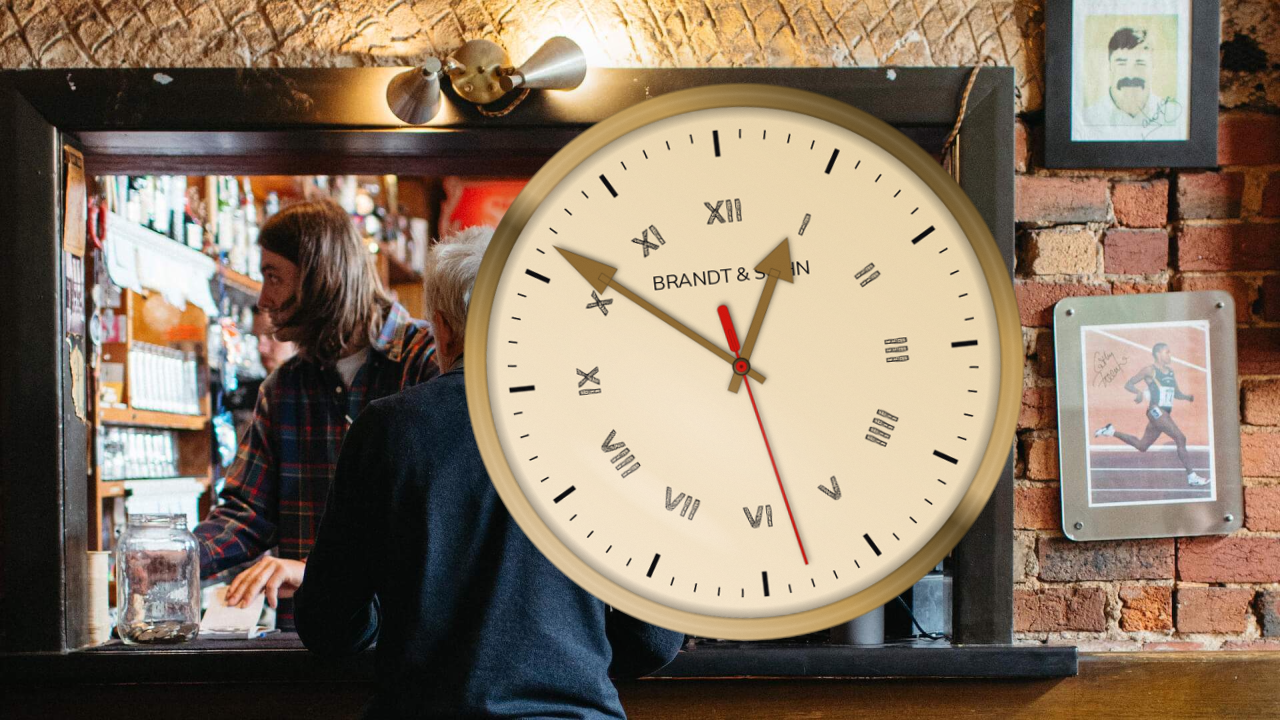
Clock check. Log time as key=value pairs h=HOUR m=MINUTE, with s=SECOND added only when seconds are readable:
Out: h=12 m=51 s=28
